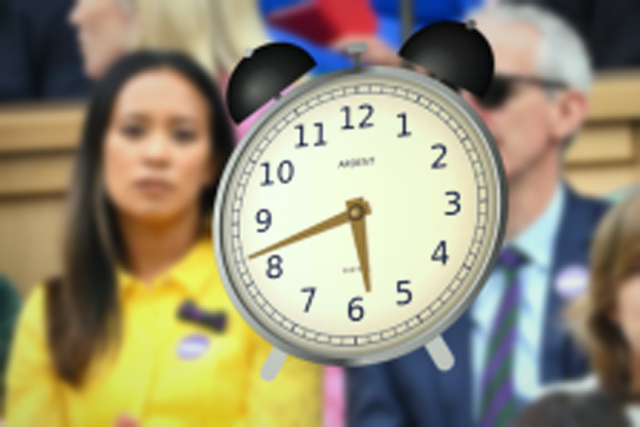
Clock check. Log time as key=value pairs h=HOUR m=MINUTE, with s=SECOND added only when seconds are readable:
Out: h=5 m=42
